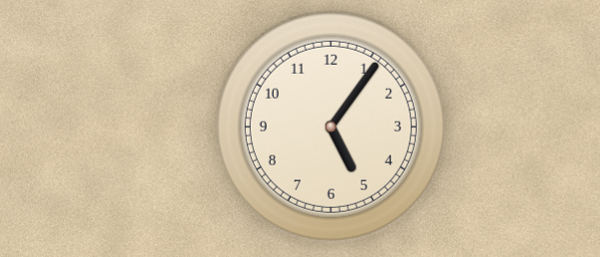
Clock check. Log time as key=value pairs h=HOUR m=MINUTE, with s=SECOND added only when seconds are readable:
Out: h=5 m=6
